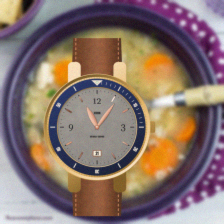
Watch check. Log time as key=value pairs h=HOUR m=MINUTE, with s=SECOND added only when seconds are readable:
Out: h=11 m=6
